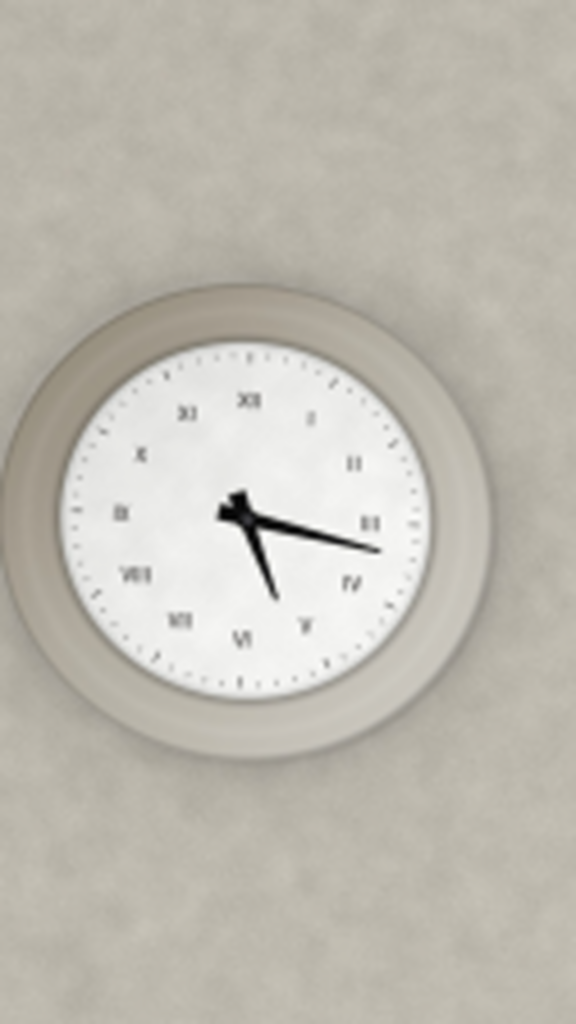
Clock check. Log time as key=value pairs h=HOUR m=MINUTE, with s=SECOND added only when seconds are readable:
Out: h=5 m=17
